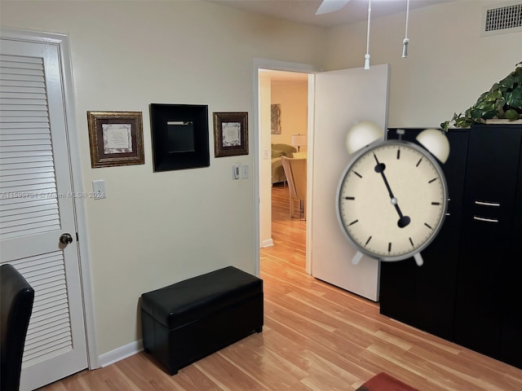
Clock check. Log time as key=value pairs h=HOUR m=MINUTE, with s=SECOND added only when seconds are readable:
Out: h=4 m=55
